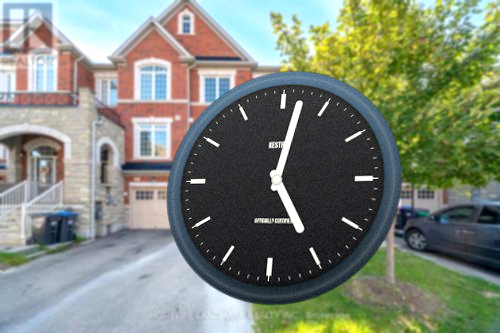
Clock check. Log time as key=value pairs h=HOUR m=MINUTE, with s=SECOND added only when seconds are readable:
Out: h=5 m=2
